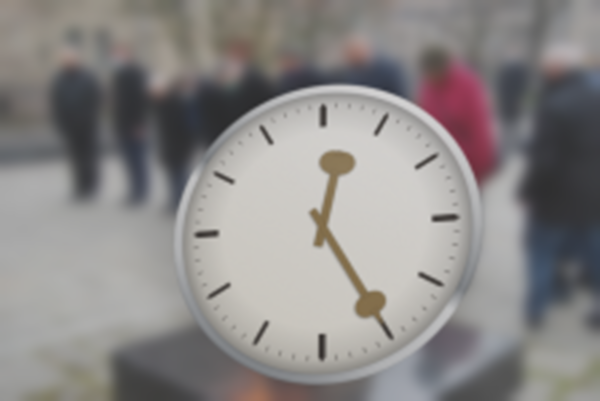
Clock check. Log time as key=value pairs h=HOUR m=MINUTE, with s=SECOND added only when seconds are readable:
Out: h=12 m=25
